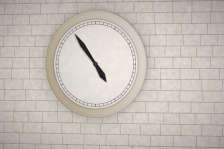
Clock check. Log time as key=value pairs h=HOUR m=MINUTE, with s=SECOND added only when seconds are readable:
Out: h=4 m=54
